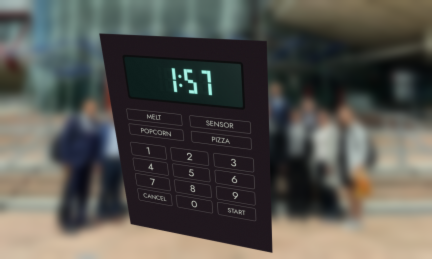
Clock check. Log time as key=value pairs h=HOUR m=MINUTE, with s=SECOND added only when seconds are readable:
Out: h=1 m=57
